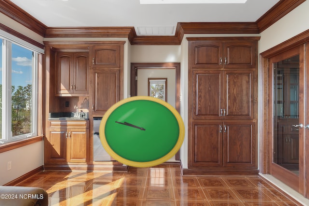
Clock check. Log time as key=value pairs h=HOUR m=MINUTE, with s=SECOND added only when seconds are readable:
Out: h=9 m=48
